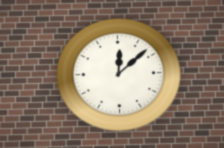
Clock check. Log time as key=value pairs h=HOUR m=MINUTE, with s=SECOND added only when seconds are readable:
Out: h=12 m=8
